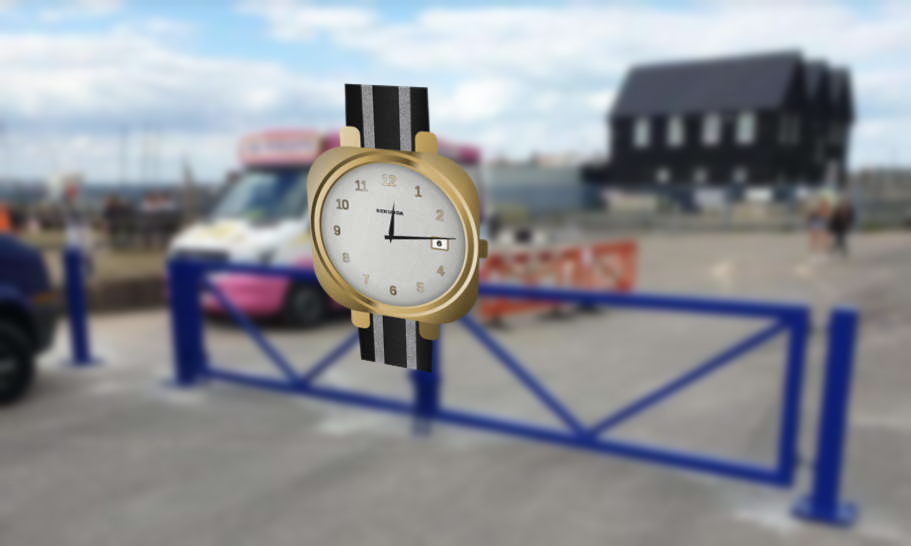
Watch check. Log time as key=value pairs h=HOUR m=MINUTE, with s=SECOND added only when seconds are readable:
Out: h=12 m=14
